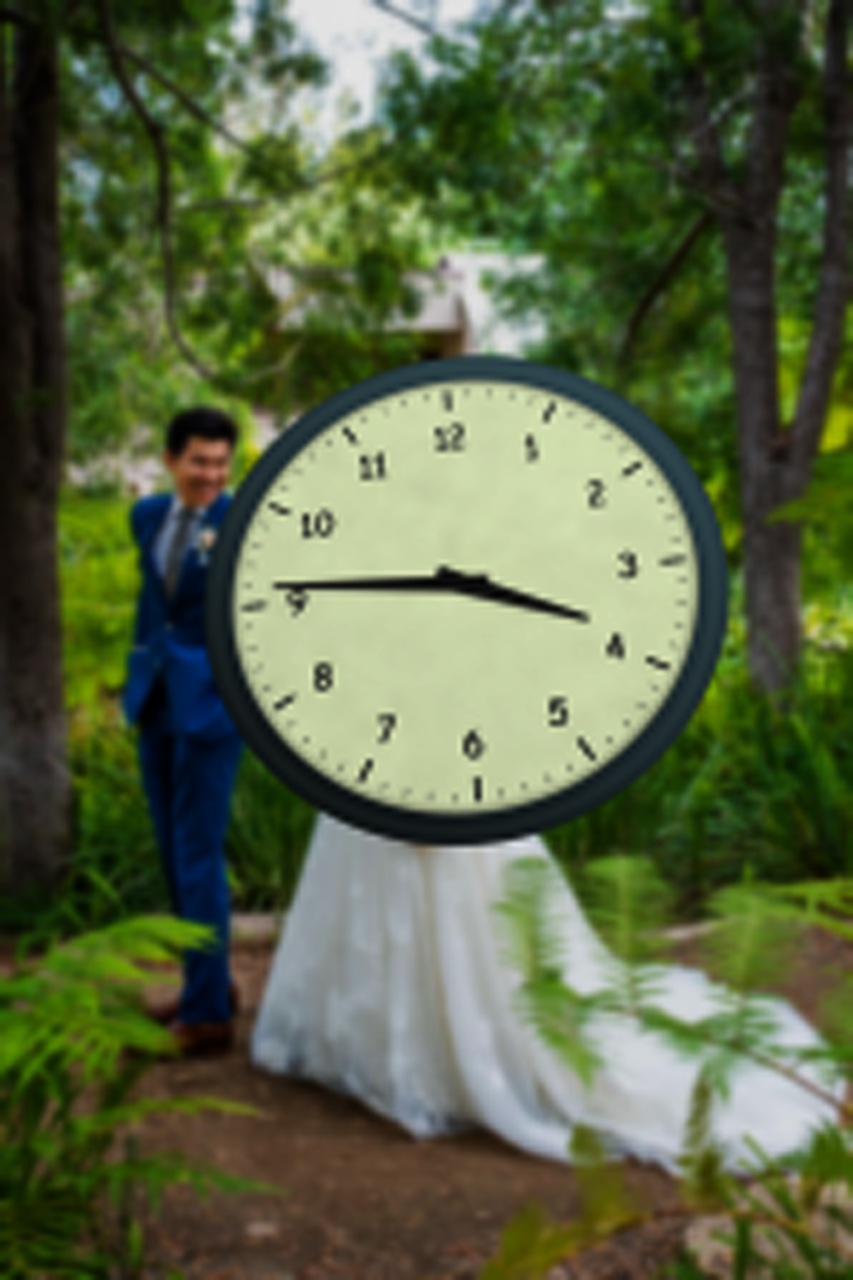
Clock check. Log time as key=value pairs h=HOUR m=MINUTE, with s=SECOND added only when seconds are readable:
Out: h=3 m=46
